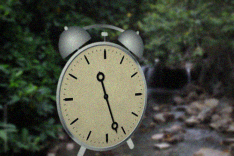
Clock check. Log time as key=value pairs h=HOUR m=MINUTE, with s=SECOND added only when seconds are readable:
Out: h=11 m=27
